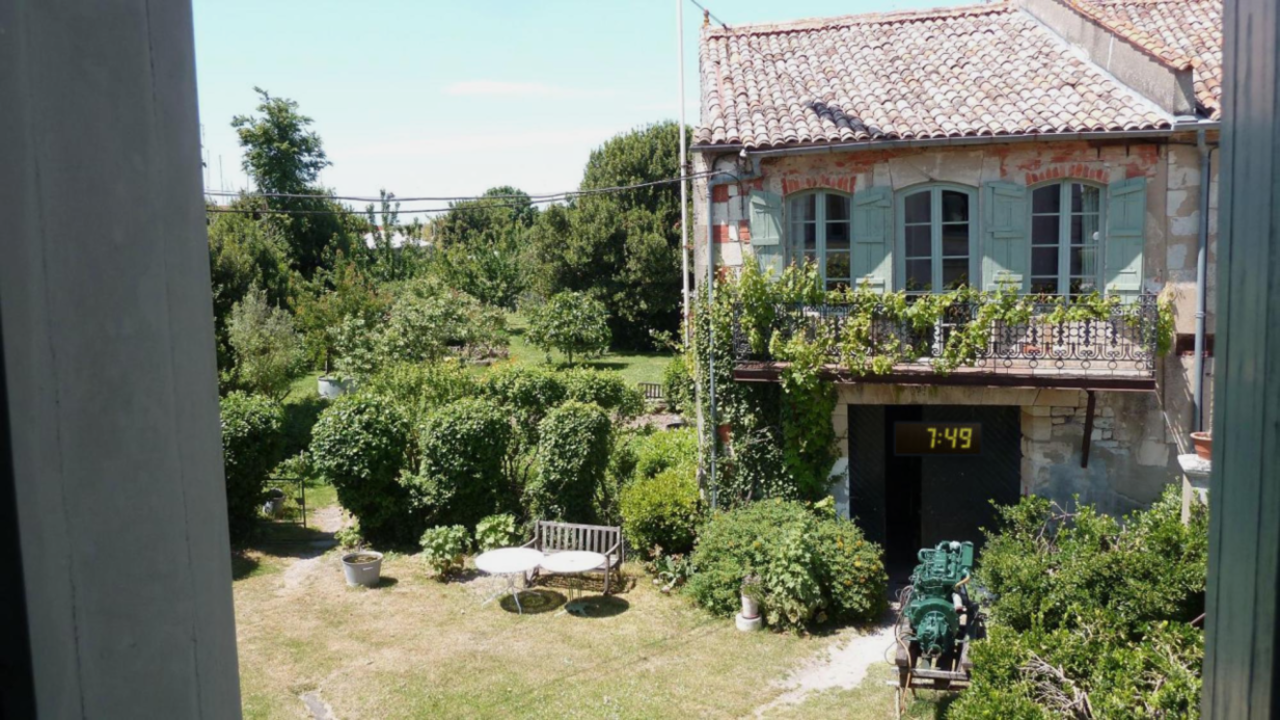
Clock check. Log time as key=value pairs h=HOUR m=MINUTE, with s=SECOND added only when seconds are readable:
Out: h=7 m=49
